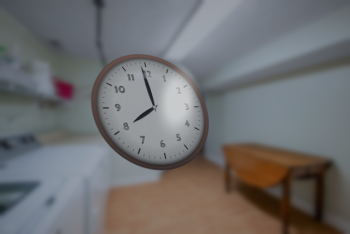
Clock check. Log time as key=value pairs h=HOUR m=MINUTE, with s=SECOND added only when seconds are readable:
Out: h=7 m=59
